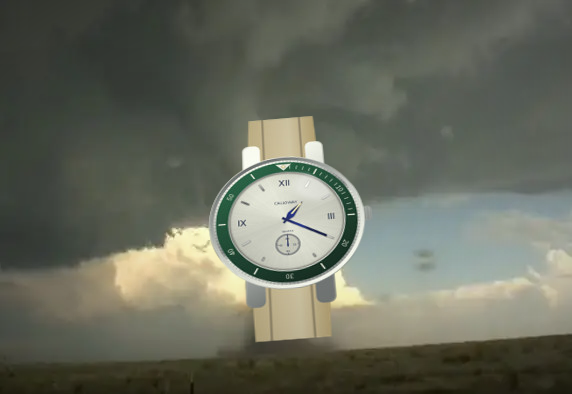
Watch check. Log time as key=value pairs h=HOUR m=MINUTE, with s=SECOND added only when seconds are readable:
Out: h=1 m=20
